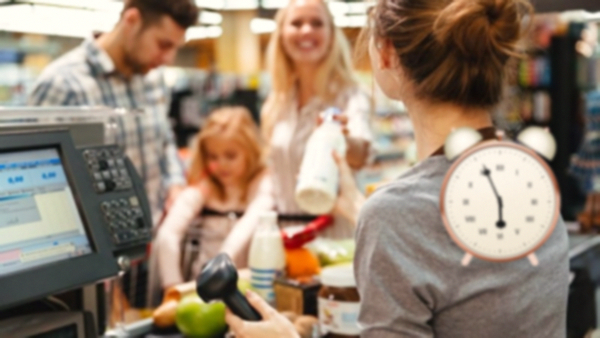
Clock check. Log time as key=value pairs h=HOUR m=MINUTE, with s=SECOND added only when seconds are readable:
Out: h=5 m=56
